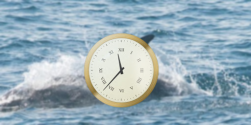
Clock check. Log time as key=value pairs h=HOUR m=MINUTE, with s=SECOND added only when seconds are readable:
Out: h=11 m=37
